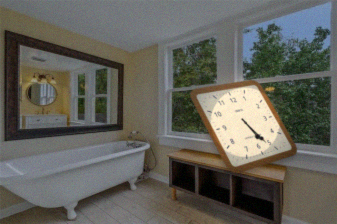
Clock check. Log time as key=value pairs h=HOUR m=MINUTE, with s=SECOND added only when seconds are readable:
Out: h=5 m=26
